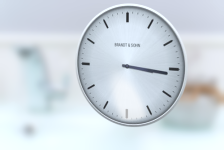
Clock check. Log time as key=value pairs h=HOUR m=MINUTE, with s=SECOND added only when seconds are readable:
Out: h=3 m=16
